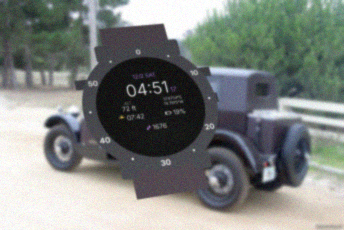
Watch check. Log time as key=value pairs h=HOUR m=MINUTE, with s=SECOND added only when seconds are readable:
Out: h=4 m=51
